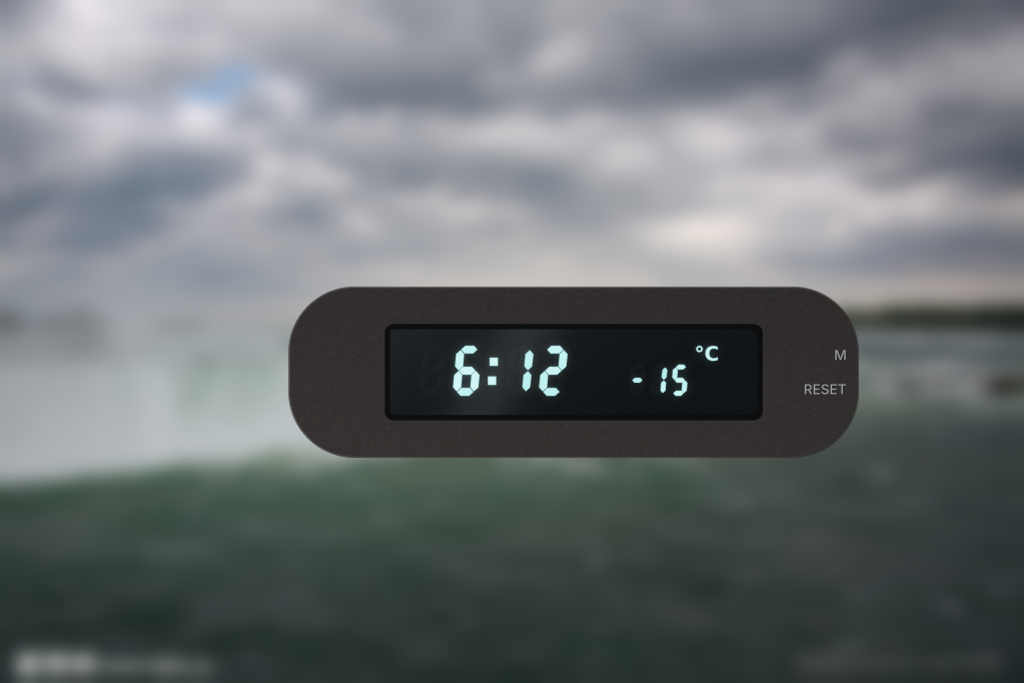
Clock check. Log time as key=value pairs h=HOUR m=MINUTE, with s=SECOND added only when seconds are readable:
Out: h=6 m=12
